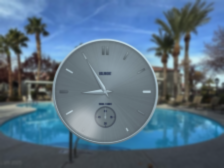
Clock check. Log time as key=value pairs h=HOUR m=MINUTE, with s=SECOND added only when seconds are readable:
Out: h=8 m=55
